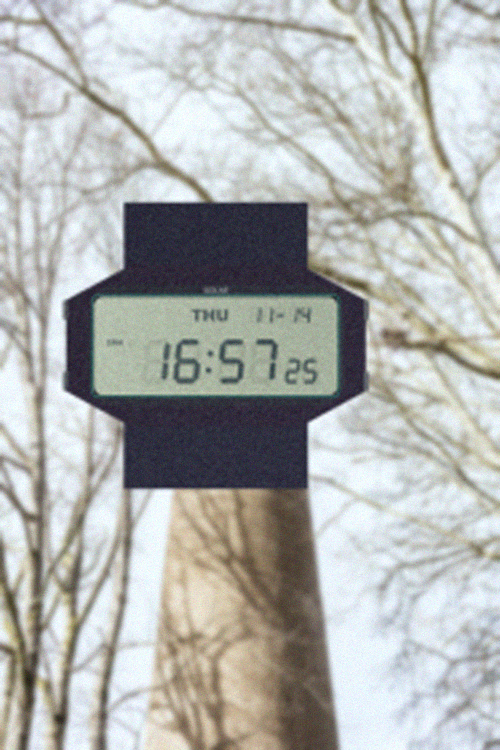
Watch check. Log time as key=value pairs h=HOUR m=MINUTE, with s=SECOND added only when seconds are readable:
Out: h=16 m=57 s=25
